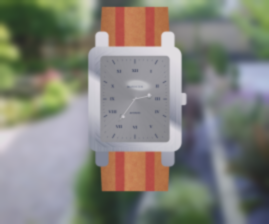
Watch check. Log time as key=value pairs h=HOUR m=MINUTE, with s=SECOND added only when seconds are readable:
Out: h=2 m=36
